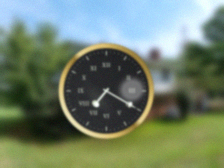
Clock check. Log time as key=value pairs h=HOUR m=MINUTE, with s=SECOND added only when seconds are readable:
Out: h=7 m=20
